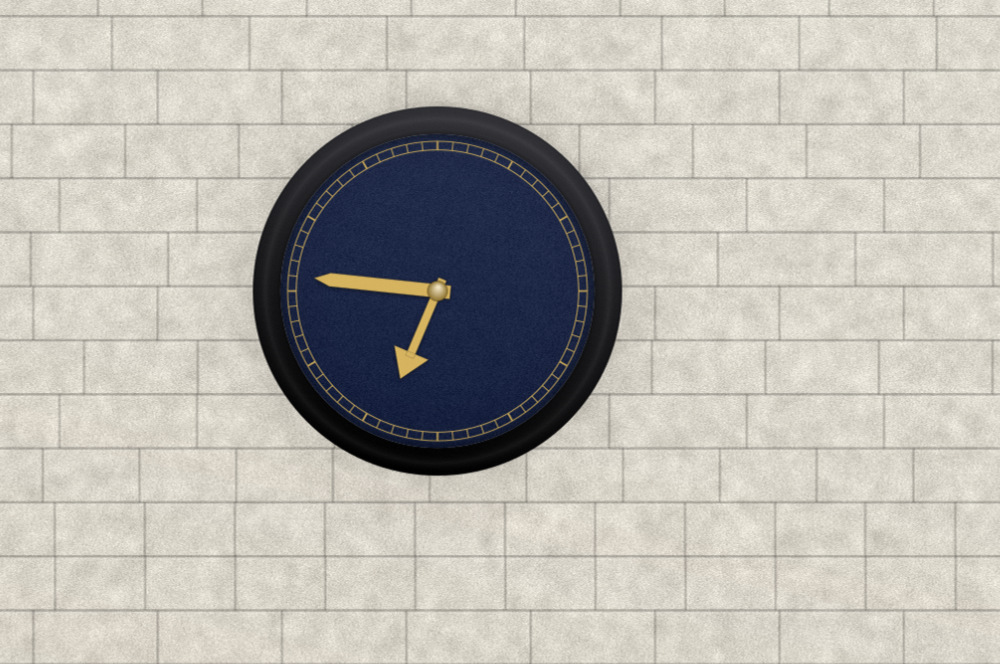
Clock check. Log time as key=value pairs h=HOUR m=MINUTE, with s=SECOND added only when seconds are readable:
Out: h=6 m=46
